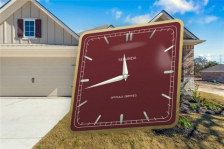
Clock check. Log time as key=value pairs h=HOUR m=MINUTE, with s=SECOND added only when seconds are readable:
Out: h=11 m=43
